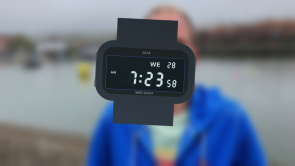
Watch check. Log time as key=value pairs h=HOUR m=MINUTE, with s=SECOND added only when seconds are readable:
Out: h=7 m=23 s=58
